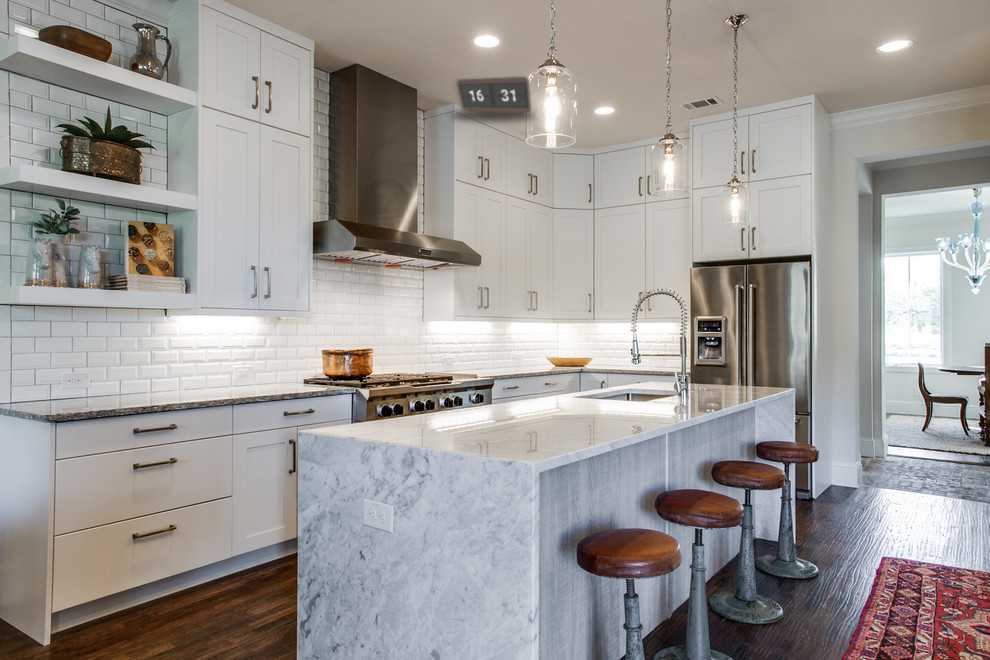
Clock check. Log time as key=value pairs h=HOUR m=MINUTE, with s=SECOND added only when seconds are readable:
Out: h=16 m=31
